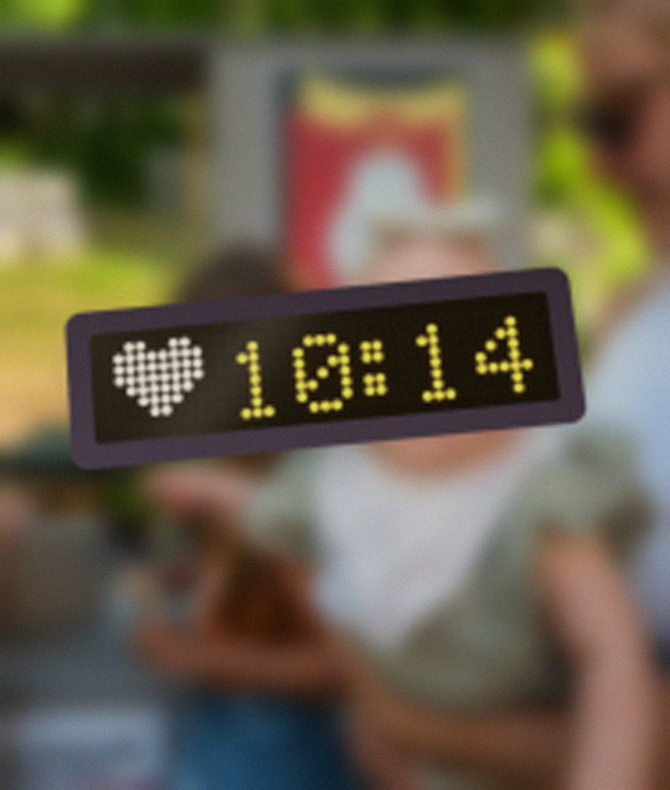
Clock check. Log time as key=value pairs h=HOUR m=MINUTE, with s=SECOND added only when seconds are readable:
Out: h=10 m=14
